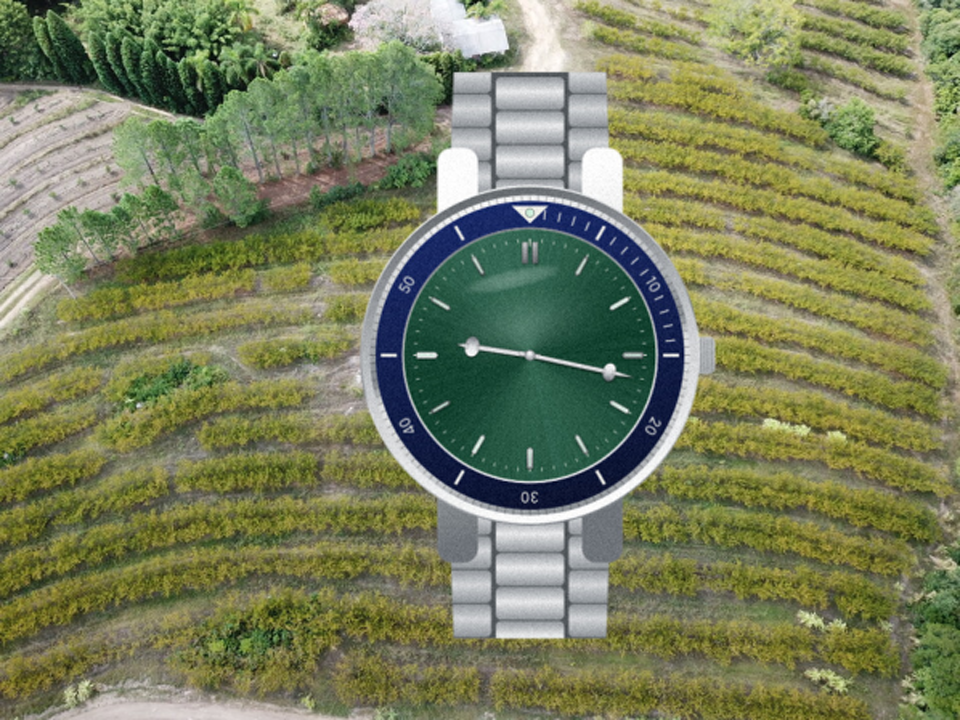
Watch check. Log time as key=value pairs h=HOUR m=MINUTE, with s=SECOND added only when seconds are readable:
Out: h=9 m=17
